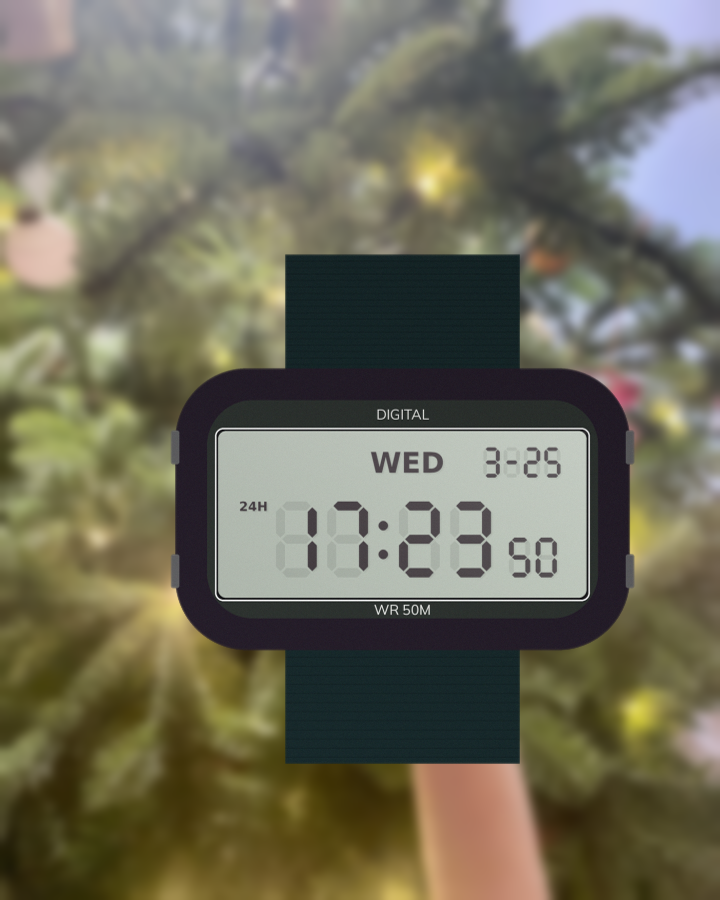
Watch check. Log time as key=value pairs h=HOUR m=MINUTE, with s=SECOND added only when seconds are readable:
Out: h=17 m=23 s=50
